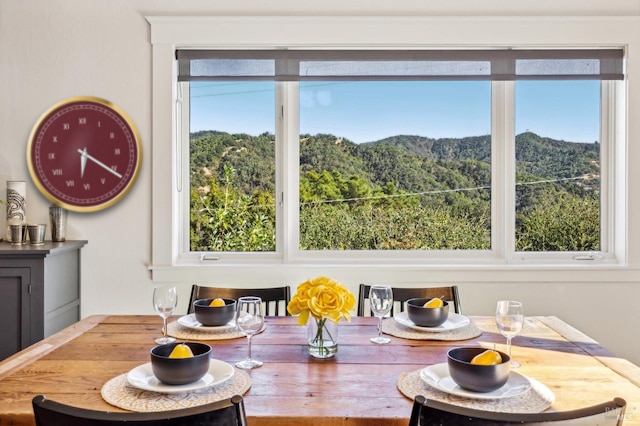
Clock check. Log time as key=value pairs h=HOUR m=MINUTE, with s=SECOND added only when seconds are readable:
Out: h=6 m=21
